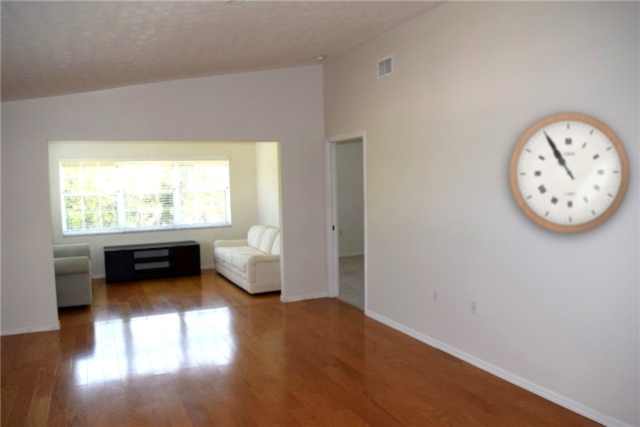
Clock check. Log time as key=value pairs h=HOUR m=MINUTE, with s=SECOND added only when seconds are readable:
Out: h=10 m=55
